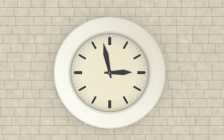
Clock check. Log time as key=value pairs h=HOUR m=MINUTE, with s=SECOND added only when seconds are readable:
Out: h=2 m=58
